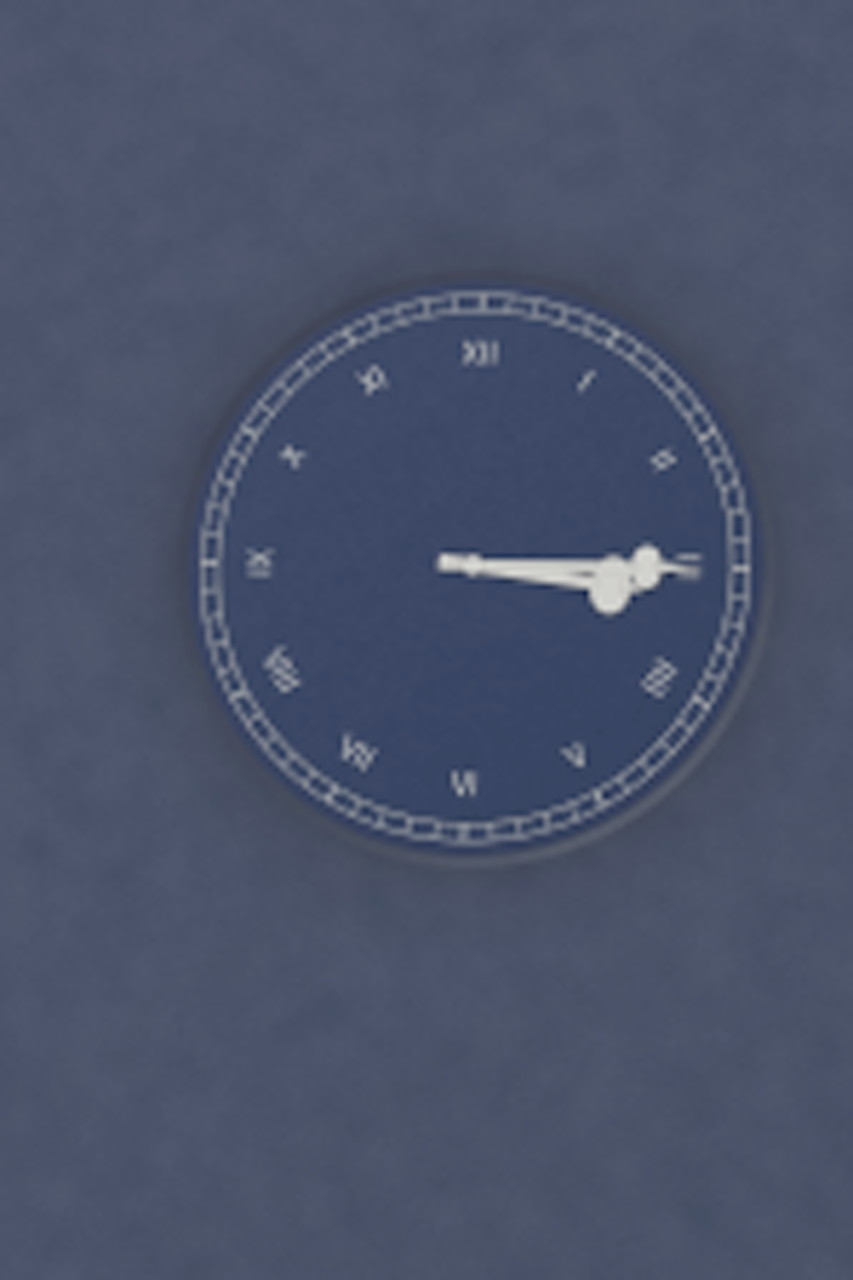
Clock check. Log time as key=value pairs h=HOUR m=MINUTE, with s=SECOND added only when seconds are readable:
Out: h=3 m=15
